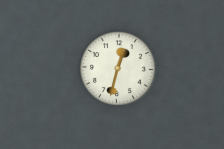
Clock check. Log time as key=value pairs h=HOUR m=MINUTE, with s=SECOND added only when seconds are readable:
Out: h=12 m=32
